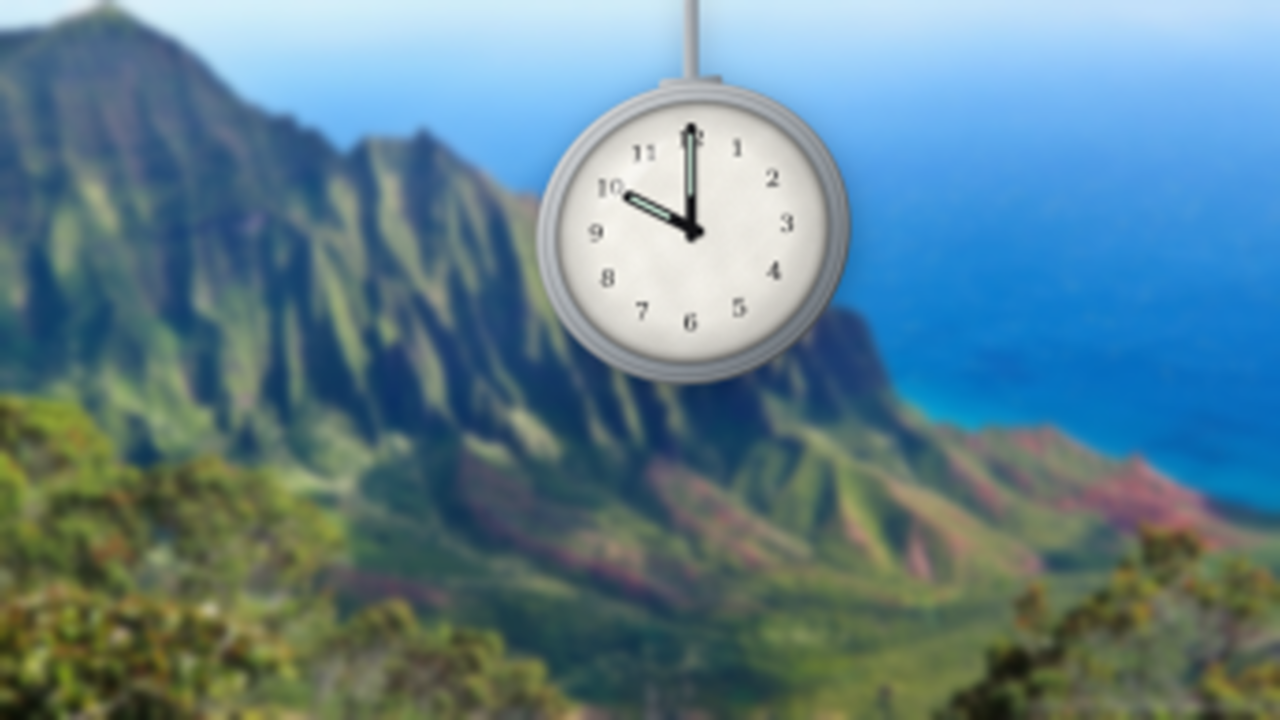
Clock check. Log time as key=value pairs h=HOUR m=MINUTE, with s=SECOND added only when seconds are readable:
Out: h=10 m=0
